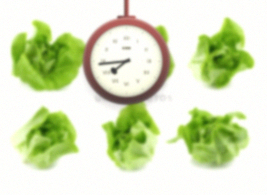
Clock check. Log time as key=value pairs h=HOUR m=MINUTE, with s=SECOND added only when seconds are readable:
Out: h=7 m=44
